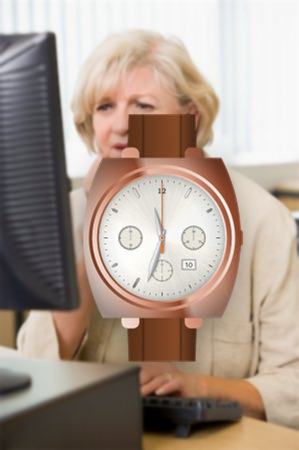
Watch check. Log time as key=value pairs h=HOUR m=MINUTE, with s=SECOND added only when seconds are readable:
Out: h=11 m=33
